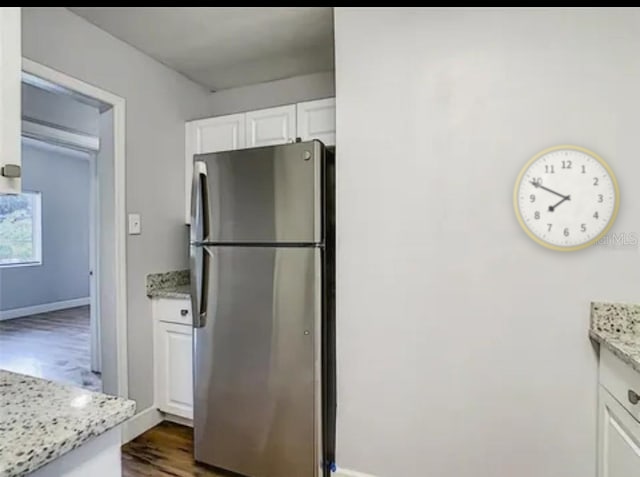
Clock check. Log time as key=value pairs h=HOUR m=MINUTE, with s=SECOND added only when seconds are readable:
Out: h=7 m=49
